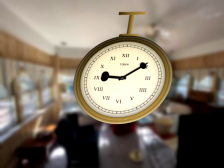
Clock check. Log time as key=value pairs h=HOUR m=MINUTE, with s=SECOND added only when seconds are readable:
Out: h=9 m=9
